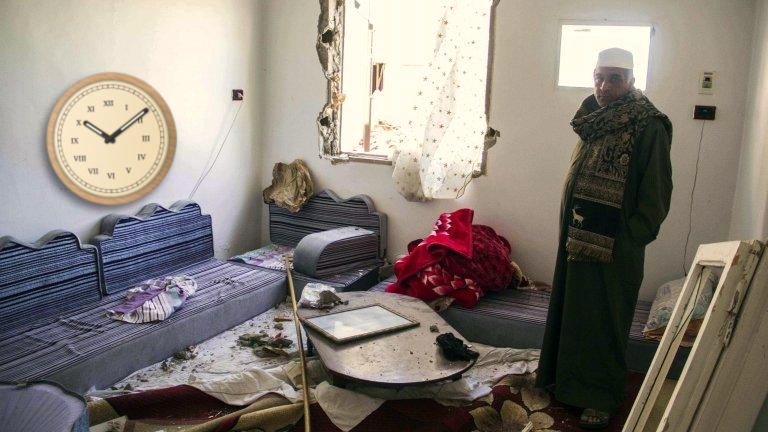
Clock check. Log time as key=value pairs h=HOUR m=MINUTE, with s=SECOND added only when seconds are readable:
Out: h=10 m=9
